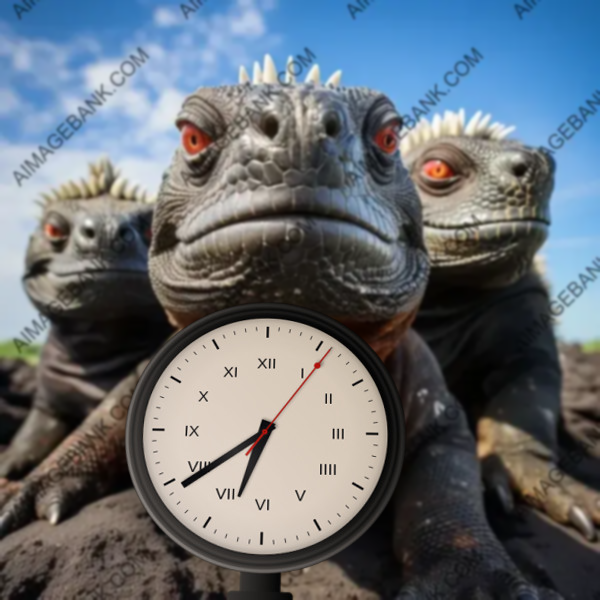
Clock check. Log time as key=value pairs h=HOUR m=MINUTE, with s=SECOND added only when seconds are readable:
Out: h=6 m=39 s=6
